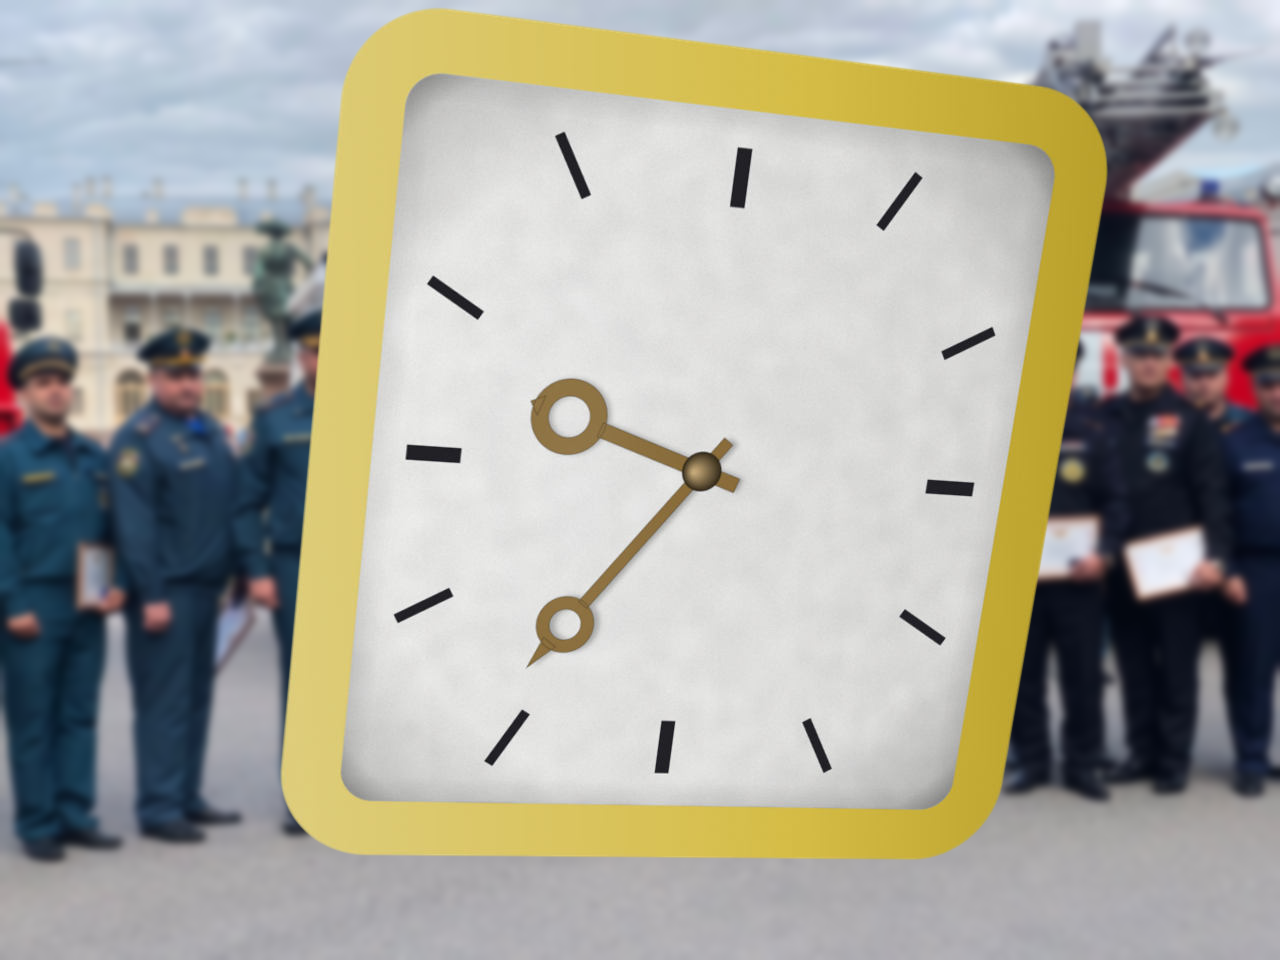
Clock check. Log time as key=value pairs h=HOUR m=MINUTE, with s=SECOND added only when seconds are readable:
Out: h=9 m=36
